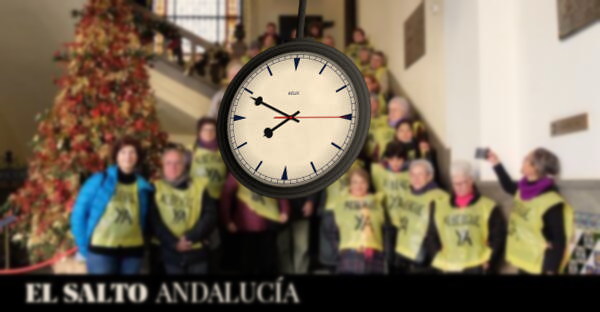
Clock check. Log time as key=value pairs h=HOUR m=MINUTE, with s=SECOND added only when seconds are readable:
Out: h=7 m=49 s=15
